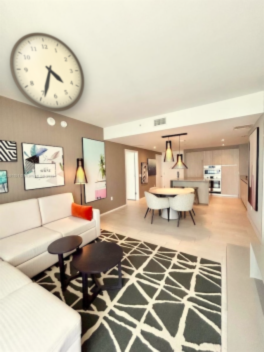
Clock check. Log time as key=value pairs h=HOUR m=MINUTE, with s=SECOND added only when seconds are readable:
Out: h=4 m=34
